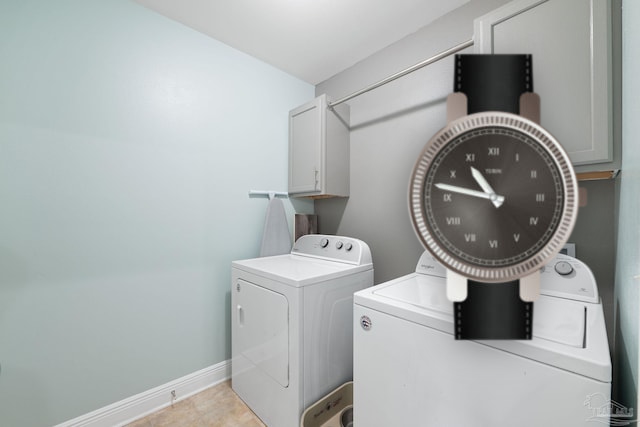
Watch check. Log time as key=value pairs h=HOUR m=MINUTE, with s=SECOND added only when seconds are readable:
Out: h=10 m=47
